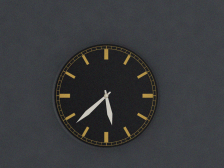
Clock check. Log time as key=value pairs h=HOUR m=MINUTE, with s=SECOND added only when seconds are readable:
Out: h=5 m=38
